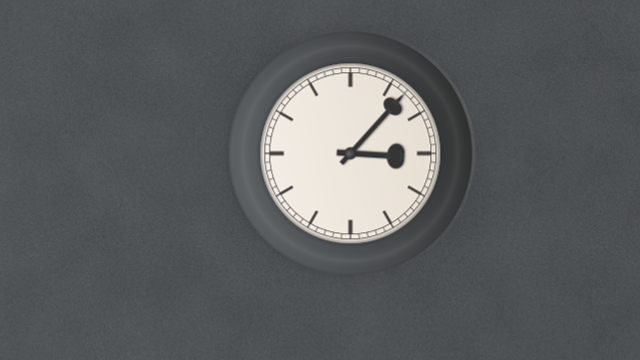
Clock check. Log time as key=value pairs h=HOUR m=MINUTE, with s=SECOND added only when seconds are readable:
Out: h=3 m=7
